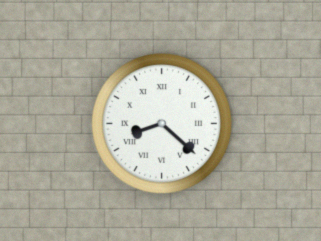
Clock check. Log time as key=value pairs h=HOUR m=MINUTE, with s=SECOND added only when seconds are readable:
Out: h=8 m=22
